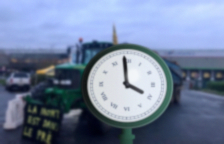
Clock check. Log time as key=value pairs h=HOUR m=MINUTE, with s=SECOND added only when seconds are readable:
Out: h=3 m=59
